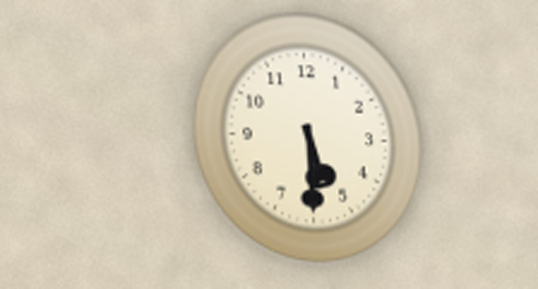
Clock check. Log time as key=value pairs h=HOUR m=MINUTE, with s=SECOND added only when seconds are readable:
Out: h=5 m=30
